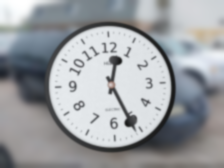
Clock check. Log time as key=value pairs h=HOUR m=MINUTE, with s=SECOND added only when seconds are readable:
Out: h=12 m=26
